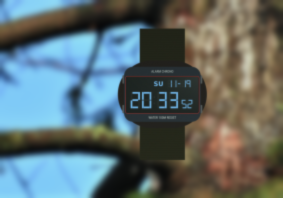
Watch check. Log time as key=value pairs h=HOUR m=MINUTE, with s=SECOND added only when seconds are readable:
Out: h=20 m=33
